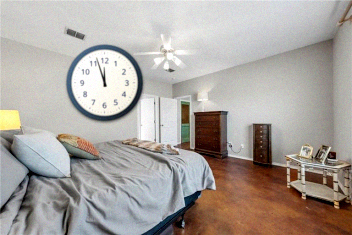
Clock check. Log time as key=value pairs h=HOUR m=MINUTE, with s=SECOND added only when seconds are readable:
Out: h=11 m=57
